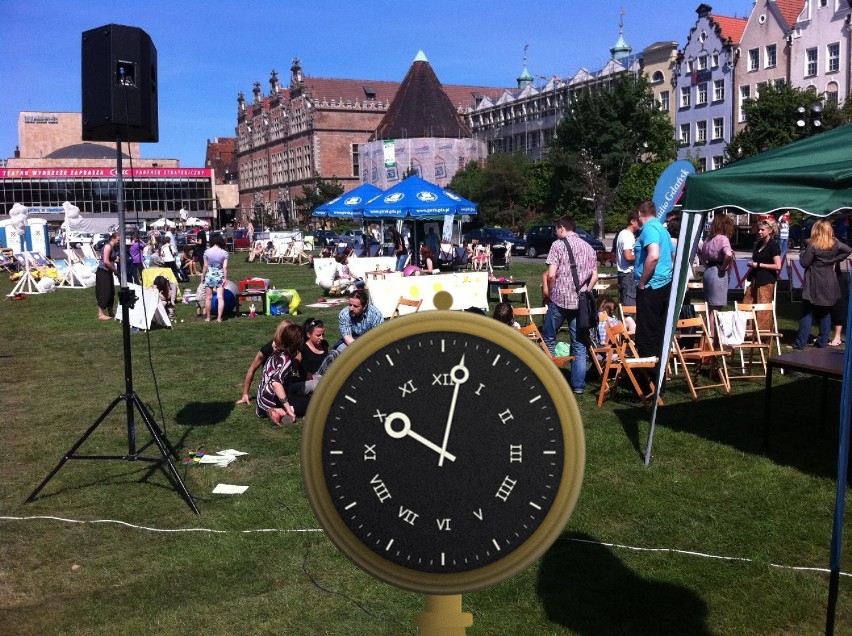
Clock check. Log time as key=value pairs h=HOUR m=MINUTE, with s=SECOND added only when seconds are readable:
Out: h=10 m=2
